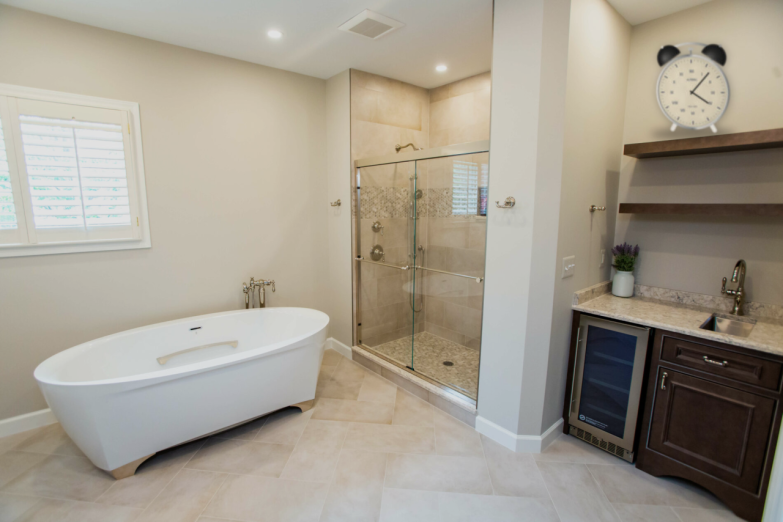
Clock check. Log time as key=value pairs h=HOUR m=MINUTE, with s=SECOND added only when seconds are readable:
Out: h=4 m=7
